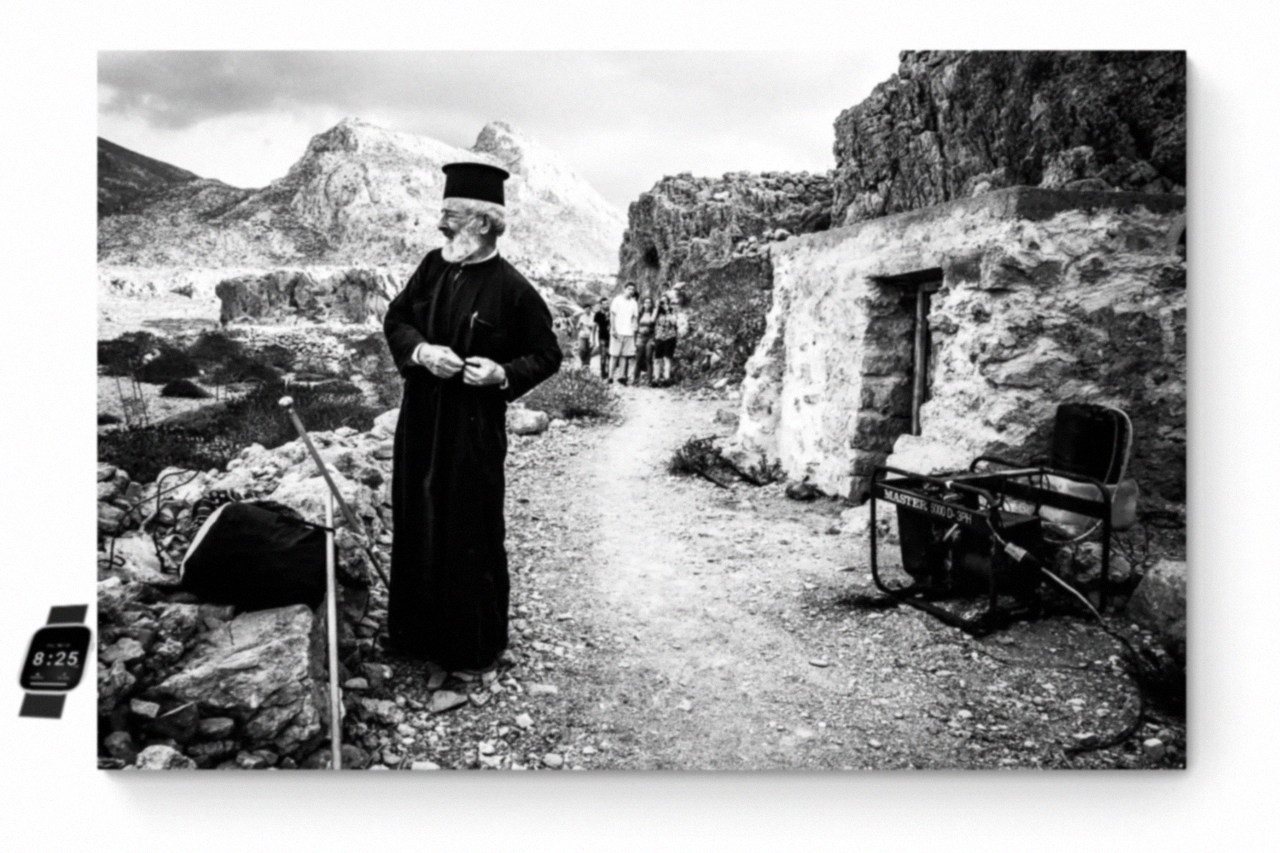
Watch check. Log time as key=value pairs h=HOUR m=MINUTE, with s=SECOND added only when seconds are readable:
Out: h=8 m=25
